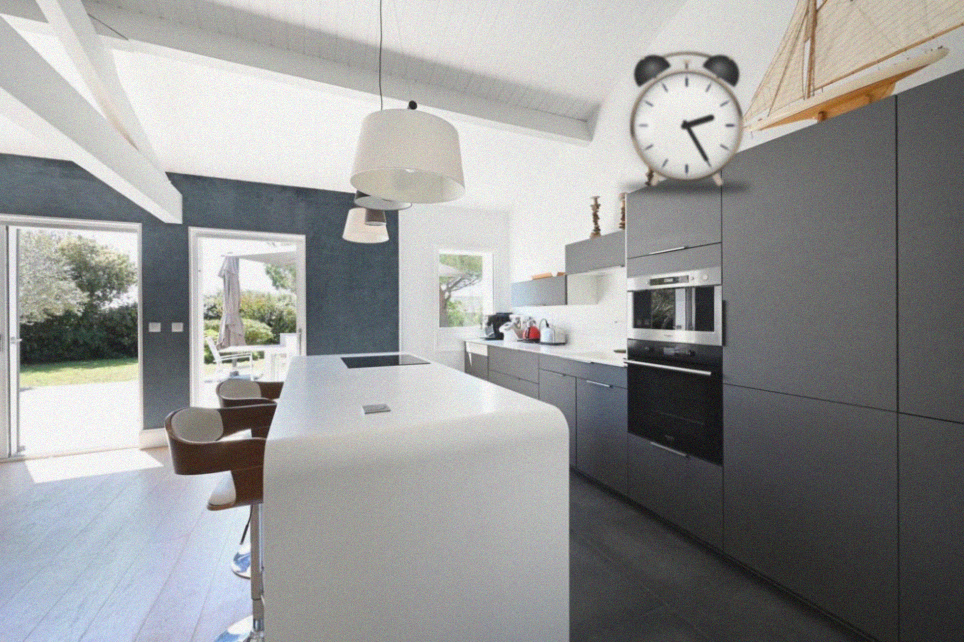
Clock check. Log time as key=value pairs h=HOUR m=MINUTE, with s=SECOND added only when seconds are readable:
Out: h=2 m=25
